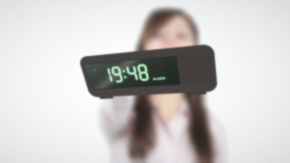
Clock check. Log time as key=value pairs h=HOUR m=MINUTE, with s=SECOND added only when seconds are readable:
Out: h=19 m=48
